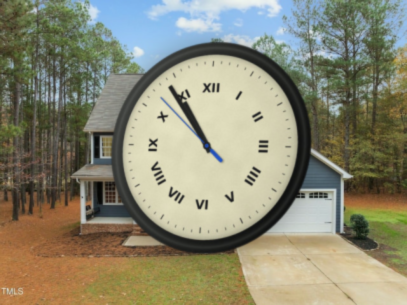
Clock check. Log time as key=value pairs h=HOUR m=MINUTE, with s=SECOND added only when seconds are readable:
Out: h=10 m=53 s=52
